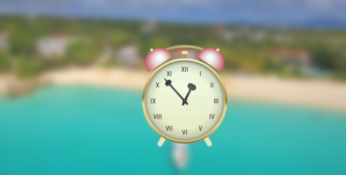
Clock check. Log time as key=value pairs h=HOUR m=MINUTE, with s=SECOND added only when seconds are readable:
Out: h=12 m=53
